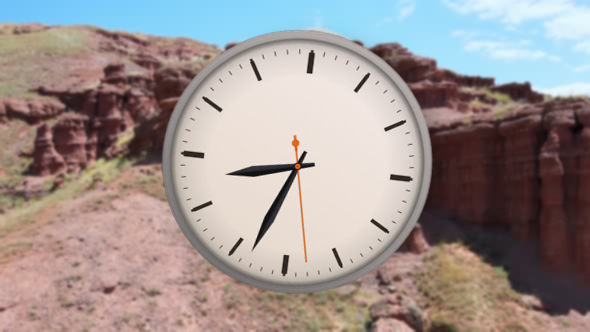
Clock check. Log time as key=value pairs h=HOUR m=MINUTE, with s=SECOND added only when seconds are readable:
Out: h=8 m=33 s=28
